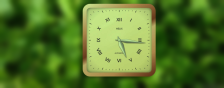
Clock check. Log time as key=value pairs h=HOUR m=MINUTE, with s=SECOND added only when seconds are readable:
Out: h=5 m=16
